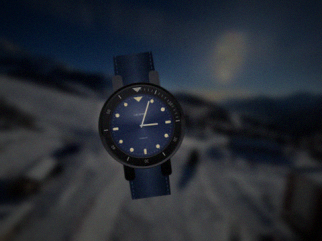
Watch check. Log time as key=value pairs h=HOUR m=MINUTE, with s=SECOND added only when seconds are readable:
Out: h=3 m=4
